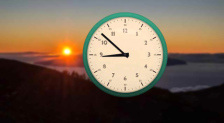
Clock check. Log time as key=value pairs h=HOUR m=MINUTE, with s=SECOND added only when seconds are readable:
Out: h=8 m=52
